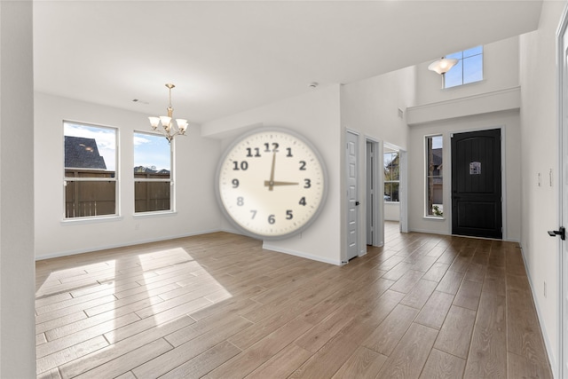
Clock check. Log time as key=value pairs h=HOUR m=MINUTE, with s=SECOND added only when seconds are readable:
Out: h=3 m=1
